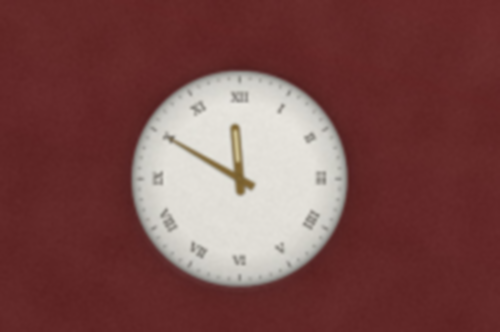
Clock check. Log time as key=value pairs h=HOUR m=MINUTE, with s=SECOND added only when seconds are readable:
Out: h=11 m=50
